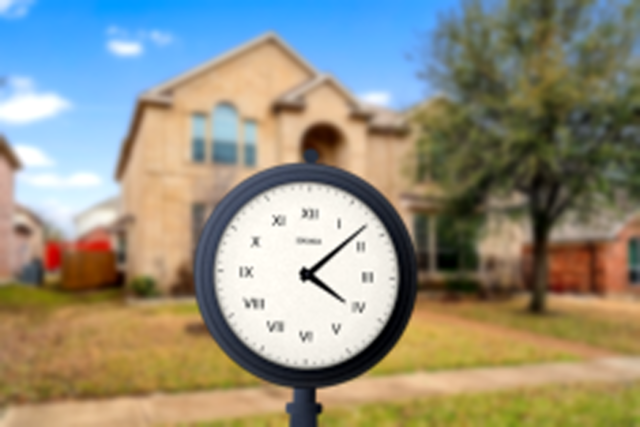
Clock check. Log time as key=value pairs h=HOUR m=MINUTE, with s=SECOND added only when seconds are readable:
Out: h=4 m=8
